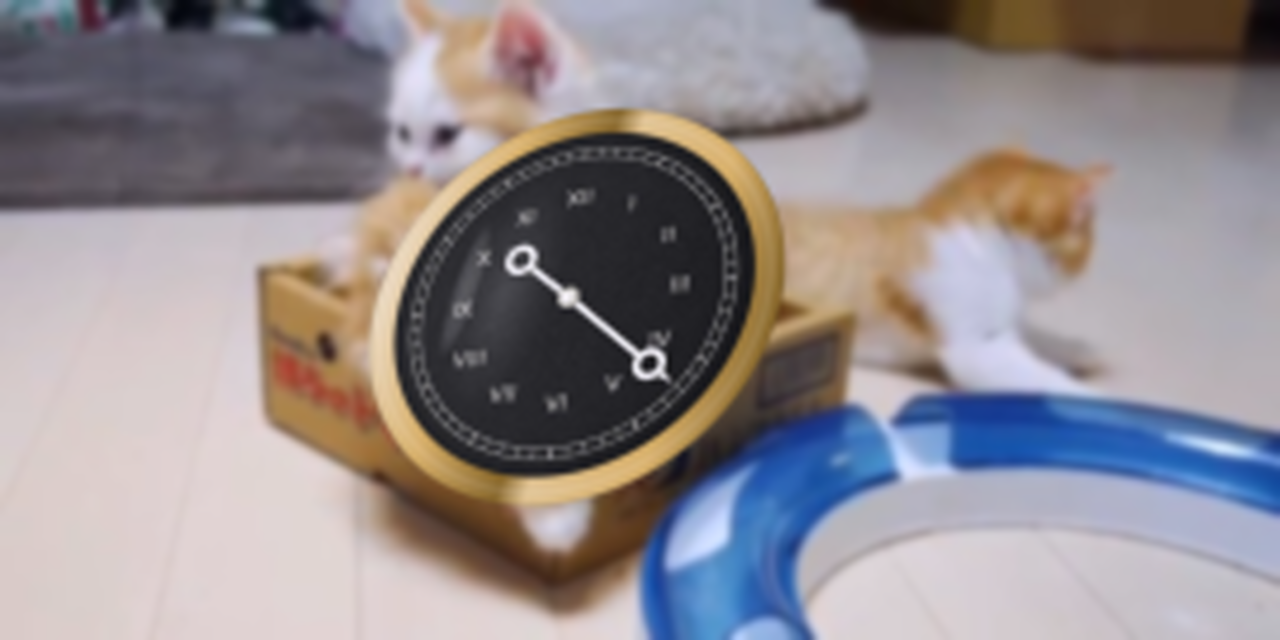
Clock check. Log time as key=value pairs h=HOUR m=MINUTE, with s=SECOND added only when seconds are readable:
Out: h=10 m=22
